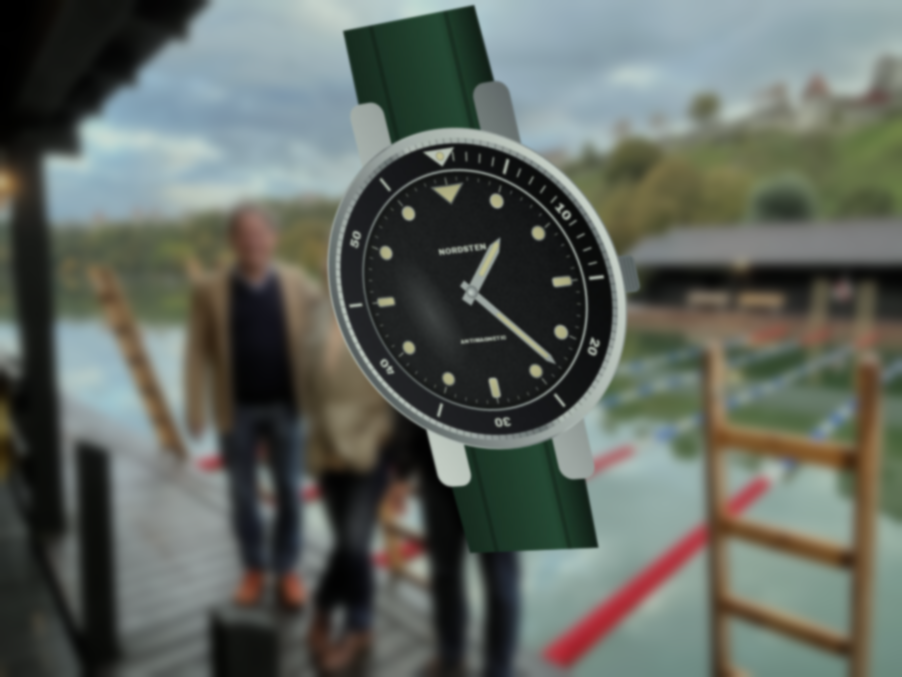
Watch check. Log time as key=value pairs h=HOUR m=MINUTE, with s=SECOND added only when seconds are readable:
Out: h=1 m=23
